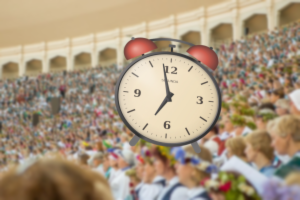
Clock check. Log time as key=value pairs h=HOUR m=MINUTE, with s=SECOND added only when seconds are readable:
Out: h=6 m=58
